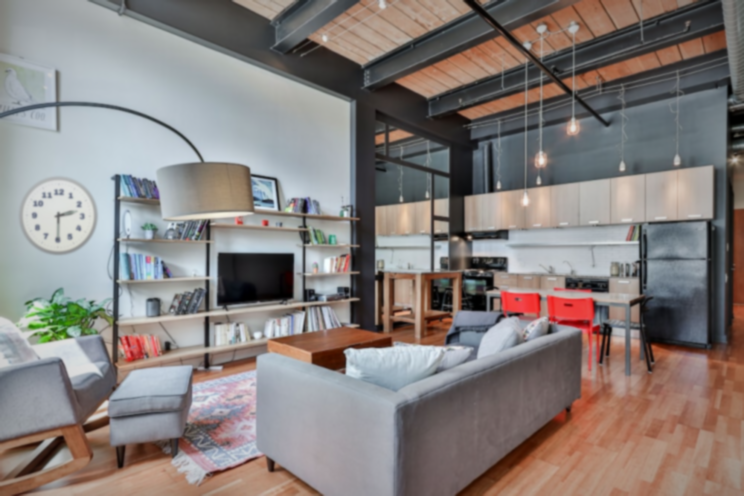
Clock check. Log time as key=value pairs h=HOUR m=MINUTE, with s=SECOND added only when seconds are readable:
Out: h=2 m=30
